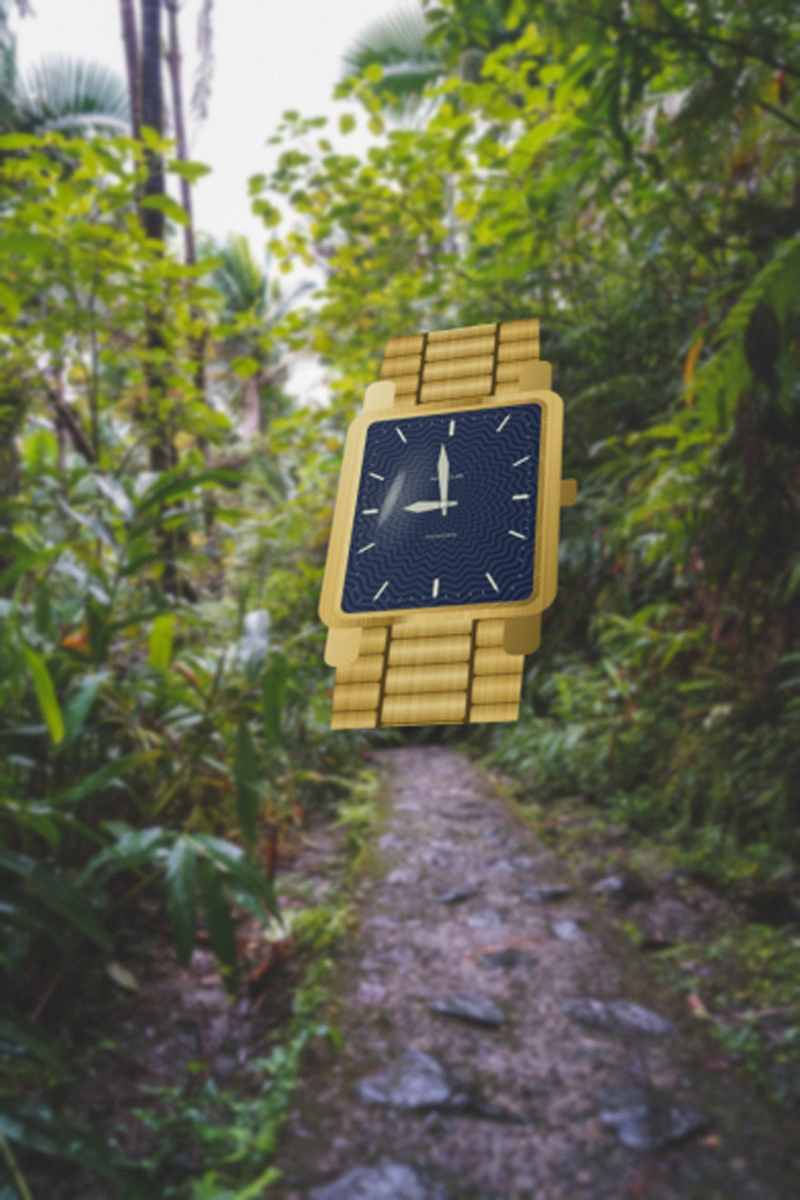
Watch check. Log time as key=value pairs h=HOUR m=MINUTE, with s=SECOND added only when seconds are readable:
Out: h=8 m=59
